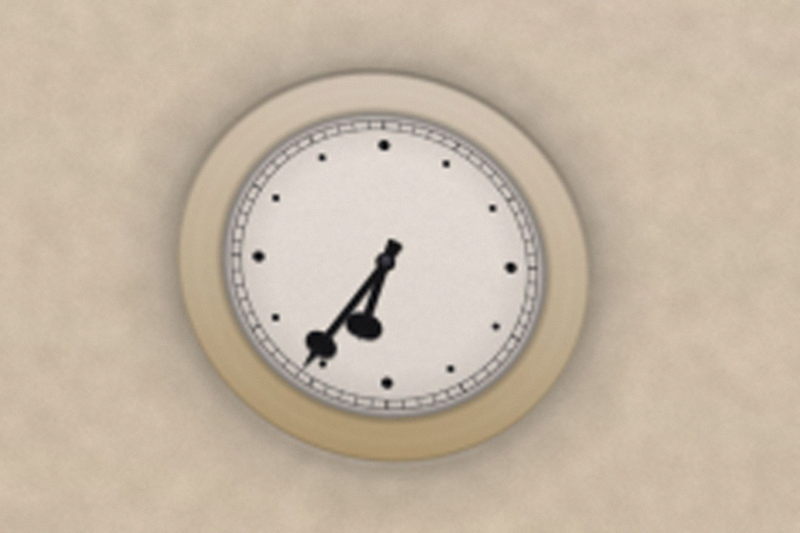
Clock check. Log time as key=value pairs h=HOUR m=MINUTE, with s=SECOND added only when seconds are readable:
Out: h=6 m=36
